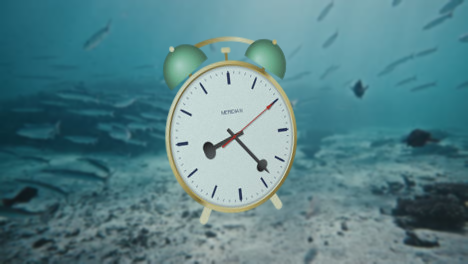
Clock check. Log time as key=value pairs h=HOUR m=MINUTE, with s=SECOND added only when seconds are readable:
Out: h=8 m=23 s=10
